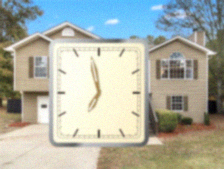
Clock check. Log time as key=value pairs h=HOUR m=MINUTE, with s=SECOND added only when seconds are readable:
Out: h=6 m=58
